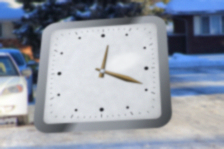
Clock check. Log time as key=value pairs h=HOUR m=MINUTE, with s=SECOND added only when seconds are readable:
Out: h=12 m=19
